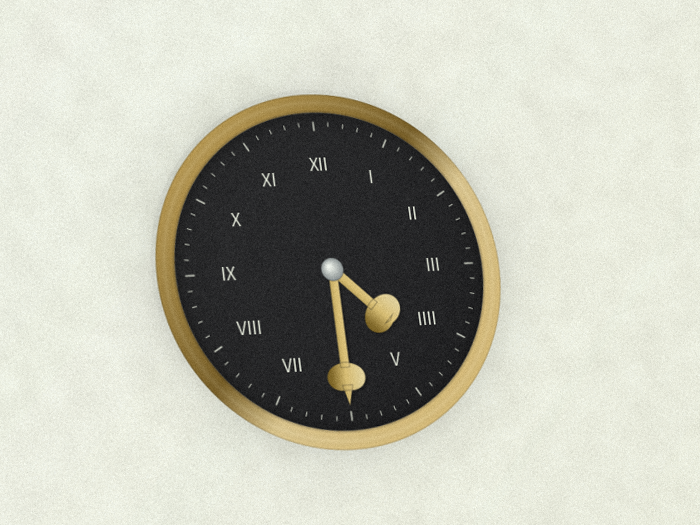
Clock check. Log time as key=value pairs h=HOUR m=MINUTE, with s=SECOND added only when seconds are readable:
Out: h=4 m=30
